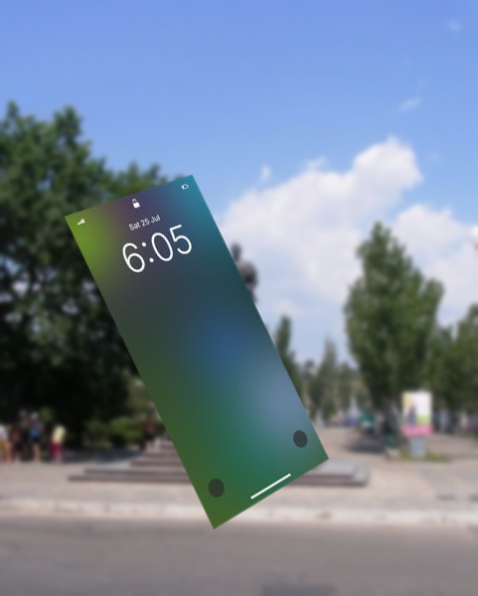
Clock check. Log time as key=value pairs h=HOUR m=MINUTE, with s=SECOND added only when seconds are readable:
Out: h=6 m=5
